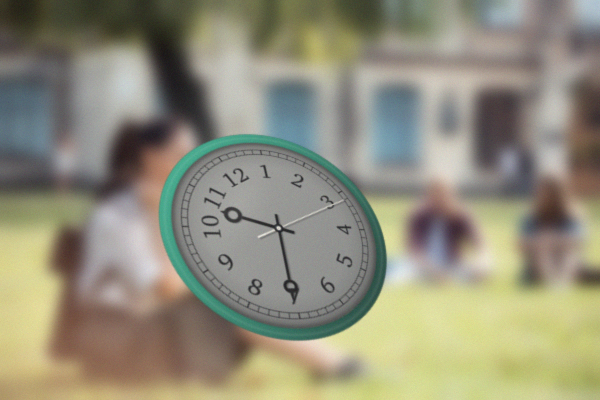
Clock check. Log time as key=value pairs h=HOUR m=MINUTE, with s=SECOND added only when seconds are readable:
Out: h=10 m=35 s=16
